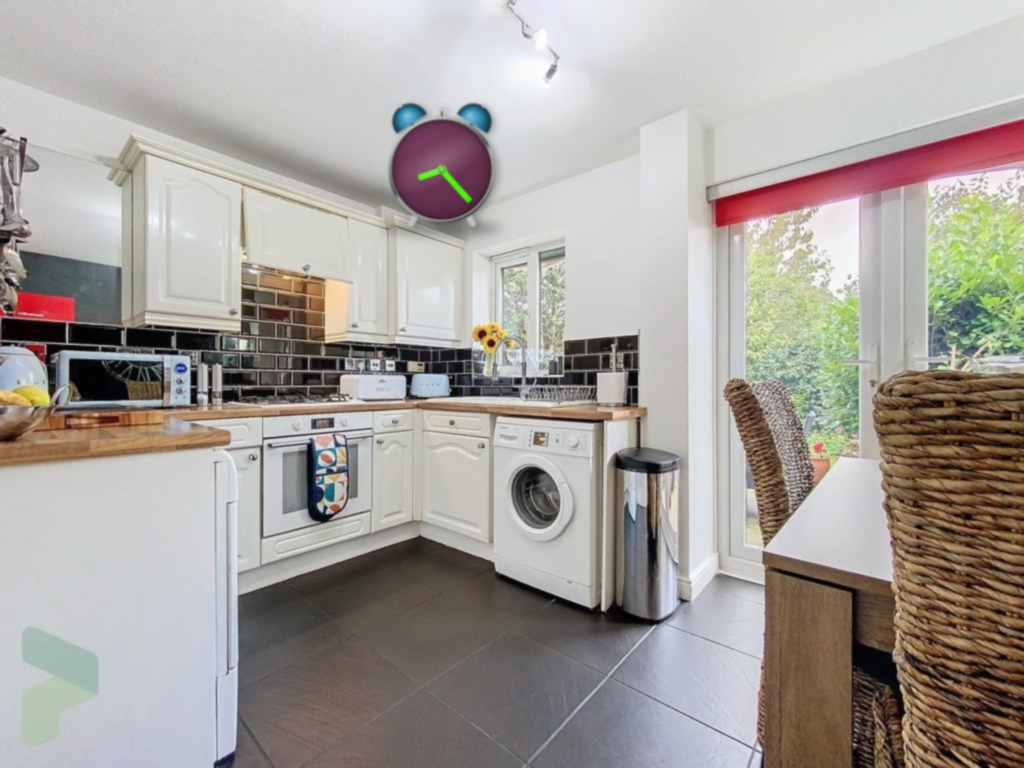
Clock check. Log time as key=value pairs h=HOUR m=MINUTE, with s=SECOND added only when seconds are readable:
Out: h=8 m=23
